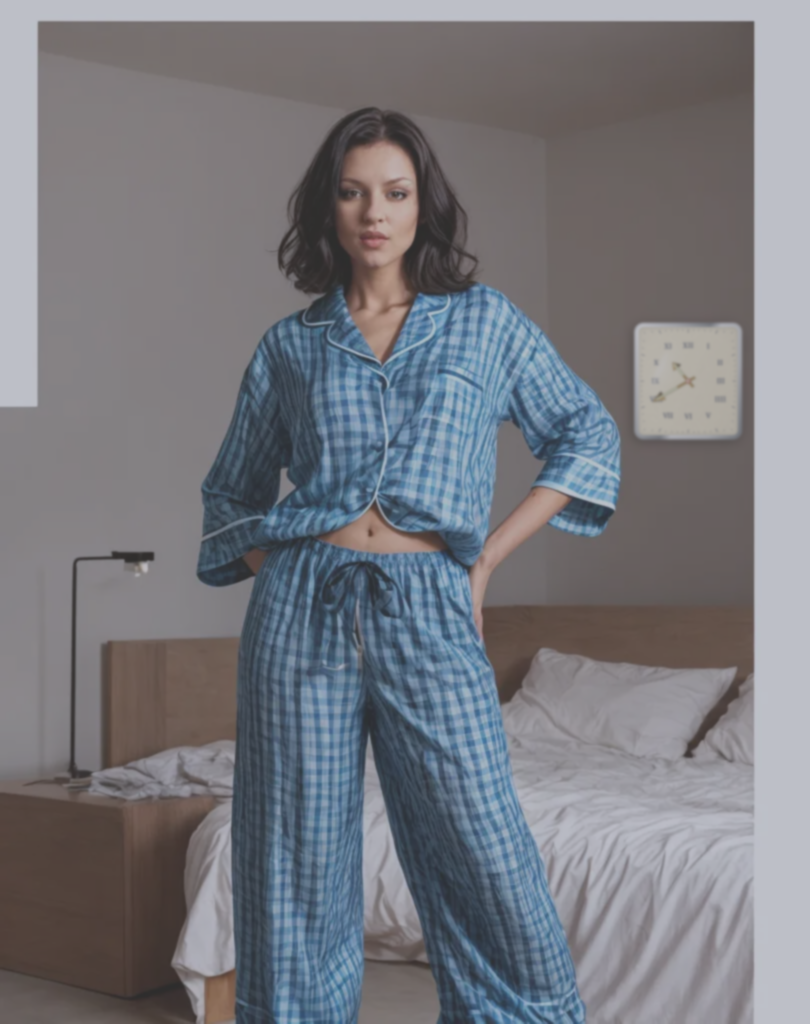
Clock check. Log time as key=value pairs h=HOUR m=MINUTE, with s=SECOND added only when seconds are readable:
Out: h=10 m=40
